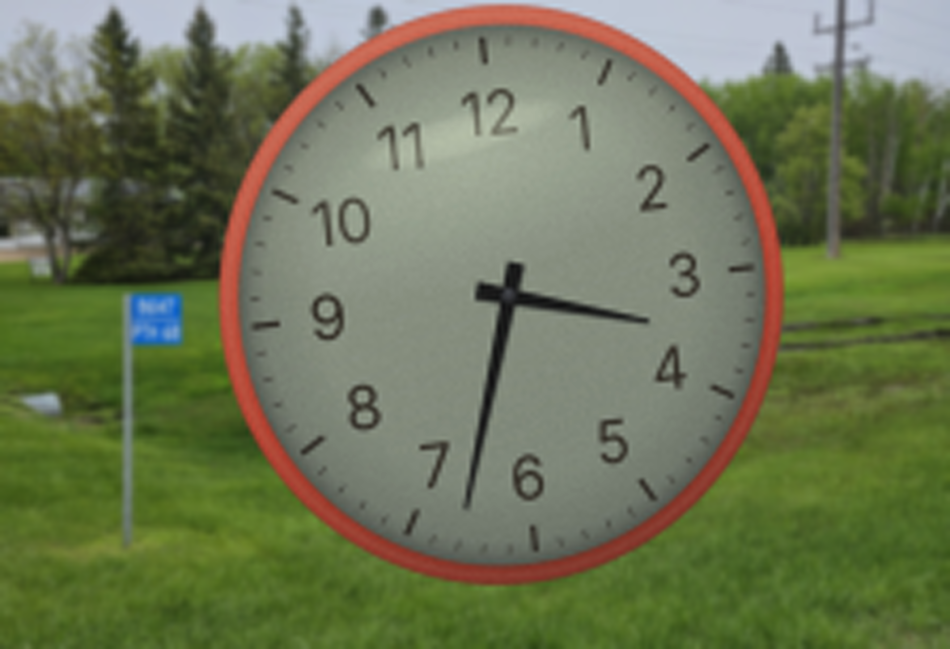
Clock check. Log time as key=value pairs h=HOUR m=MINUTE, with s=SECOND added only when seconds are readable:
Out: h=3 m=33
